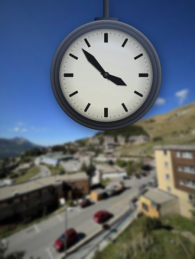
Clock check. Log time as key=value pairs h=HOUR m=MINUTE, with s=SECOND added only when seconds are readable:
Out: h=3 m=53
